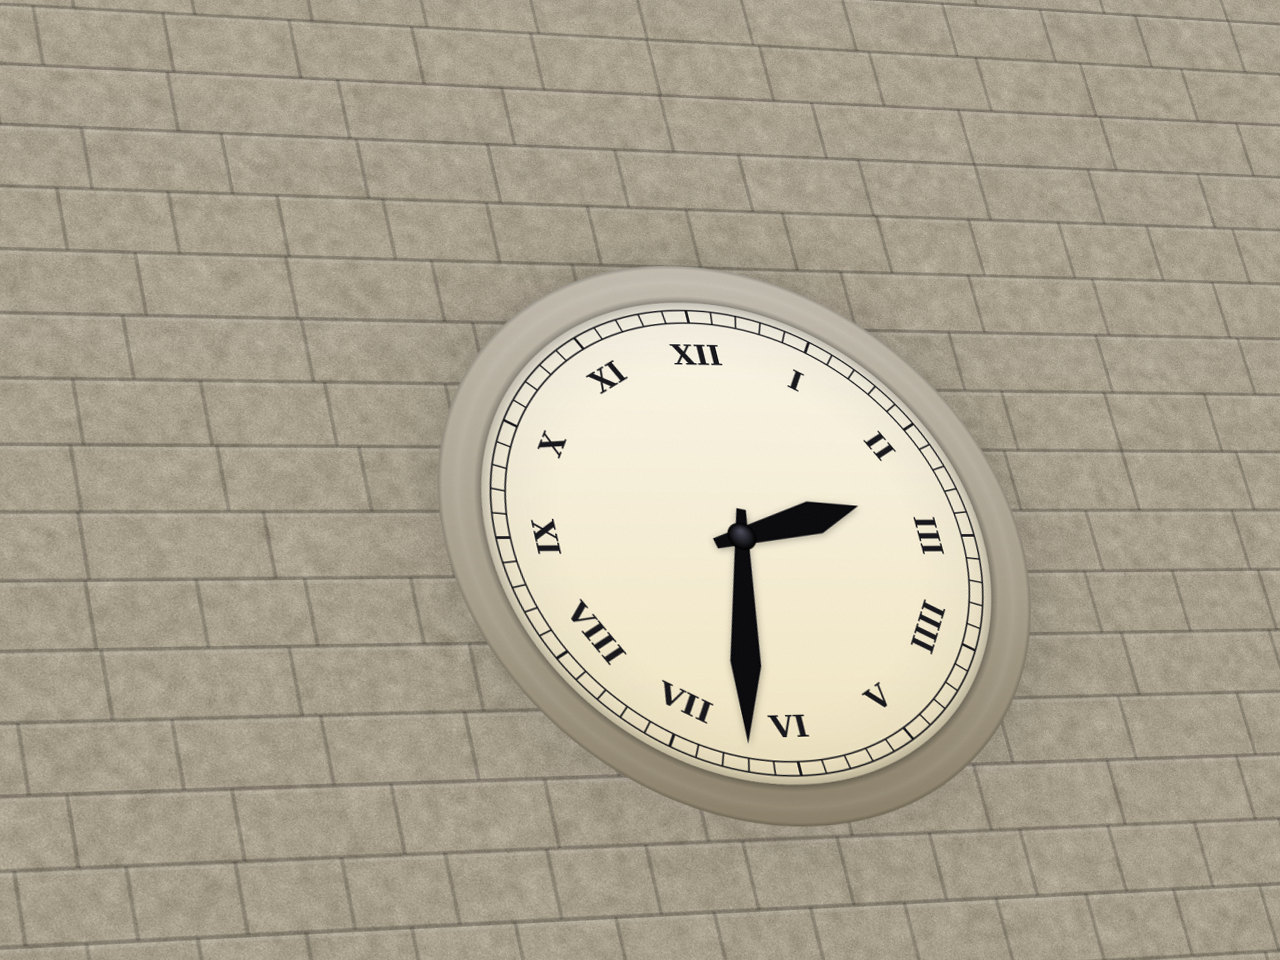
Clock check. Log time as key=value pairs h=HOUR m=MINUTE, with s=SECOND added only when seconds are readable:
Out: h=2 m=32
